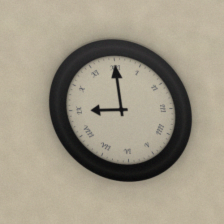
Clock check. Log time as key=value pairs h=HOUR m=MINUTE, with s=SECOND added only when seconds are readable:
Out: h=9 m=0
